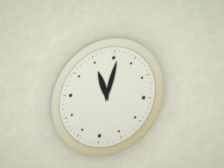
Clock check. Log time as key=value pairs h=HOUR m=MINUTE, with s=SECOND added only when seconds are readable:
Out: h=11 m=1
